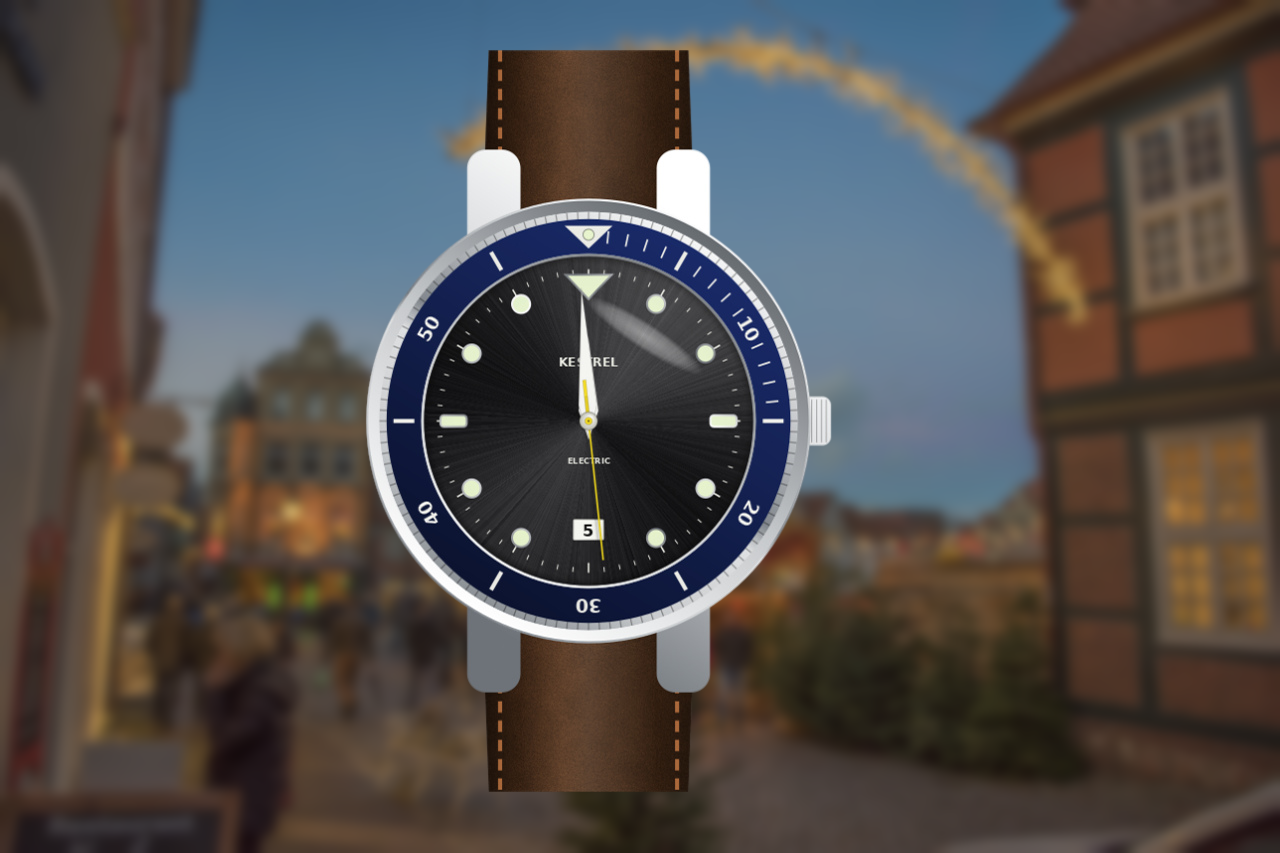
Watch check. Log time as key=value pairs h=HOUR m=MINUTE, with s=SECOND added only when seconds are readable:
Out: h=11 m=59 s=29
